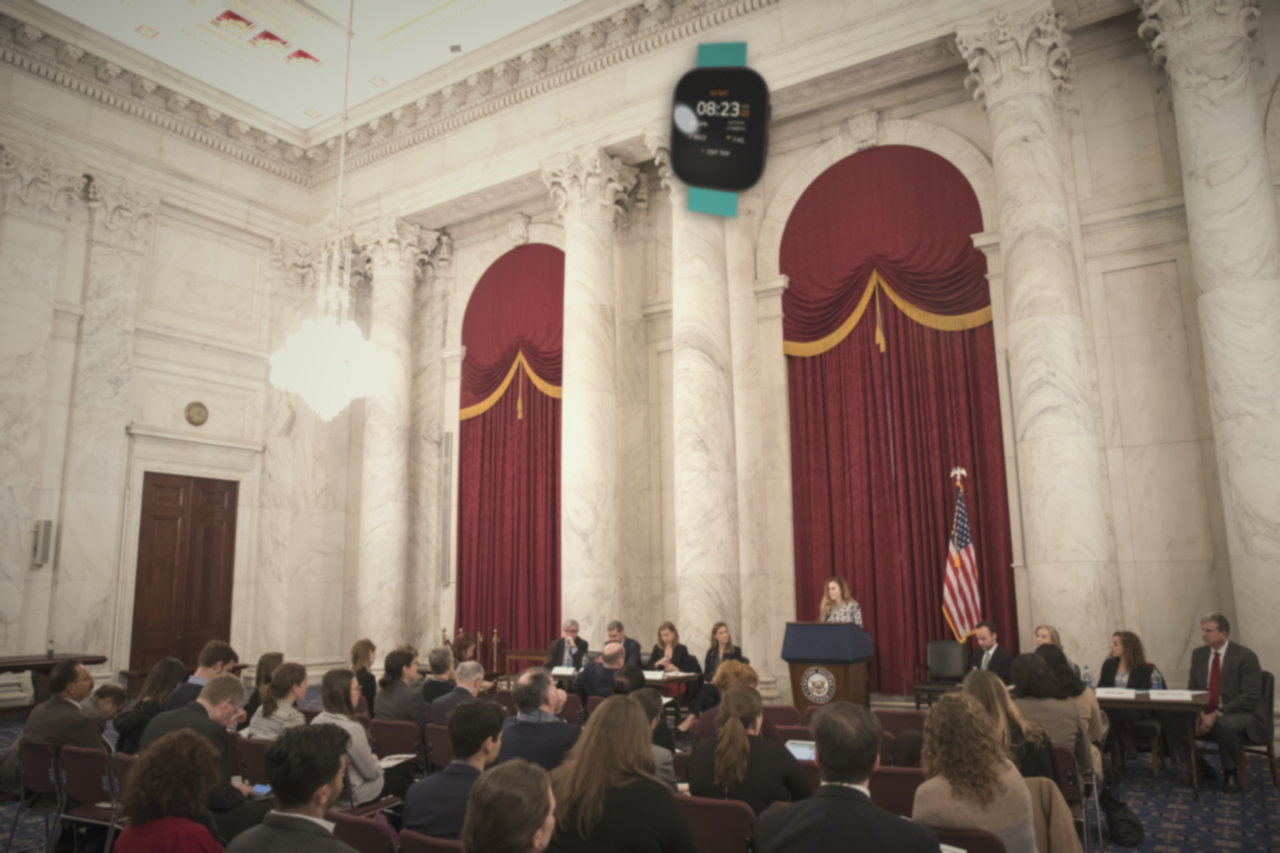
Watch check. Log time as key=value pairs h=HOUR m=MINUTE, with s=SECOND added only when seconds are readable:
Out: h=8 m=23
